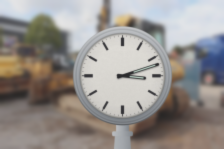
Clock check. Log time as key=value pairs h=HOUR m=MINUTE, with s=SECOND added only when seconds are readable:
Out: h=3 m=12
